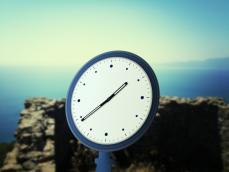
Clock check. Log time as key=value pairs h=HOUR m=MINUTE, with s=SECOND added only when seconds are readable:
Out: h=1 m=39
